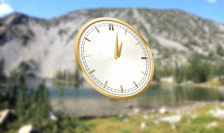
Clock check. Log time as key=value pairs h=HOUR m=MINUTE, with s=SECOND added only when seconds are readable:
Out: h=1 m=2
